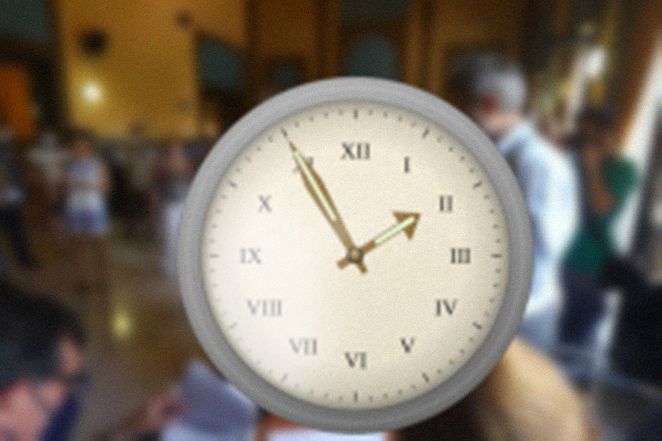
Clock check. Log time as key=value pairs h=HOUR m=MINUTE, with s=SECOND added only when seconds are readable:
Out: h=1 m=55
